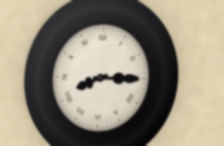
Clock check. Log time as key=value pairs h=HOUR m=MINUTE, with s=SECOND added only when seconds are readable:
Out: h=8 m=15
